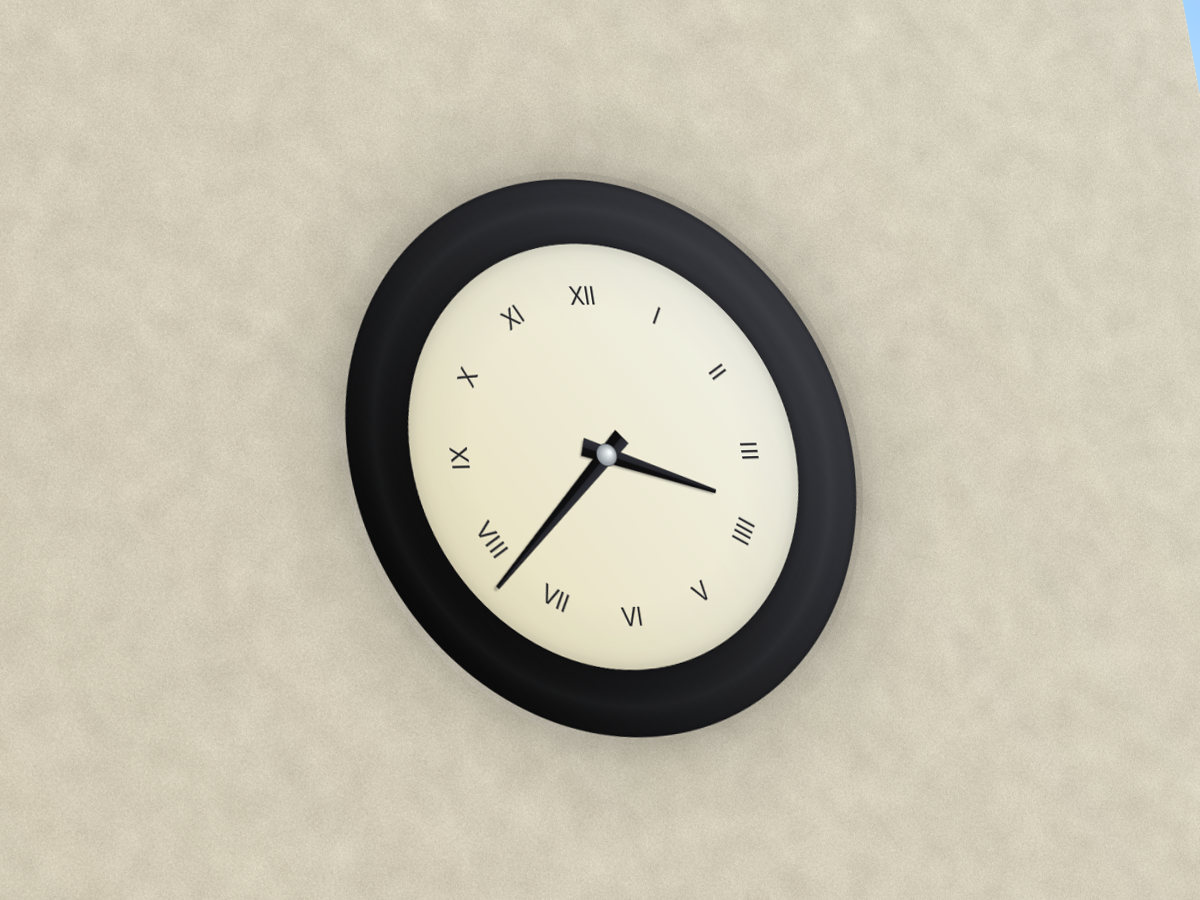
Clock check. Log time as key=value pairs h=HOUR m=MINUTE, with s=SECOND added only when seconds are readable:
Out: h=3 m=38
